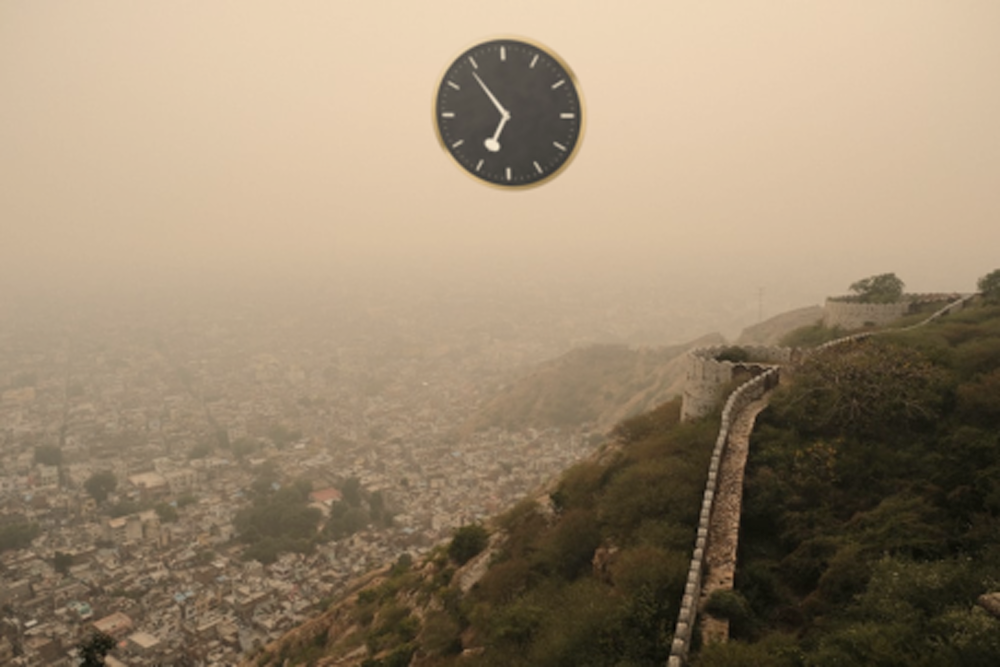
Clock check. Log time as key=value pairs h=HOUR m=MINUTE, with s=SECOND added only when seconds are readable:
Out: h=6 m=54
